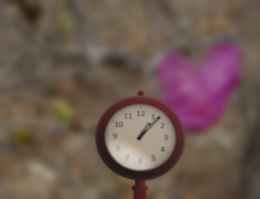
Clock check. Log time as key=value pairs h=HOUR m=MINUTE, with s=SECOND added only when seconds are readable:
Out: h=1 m=7
